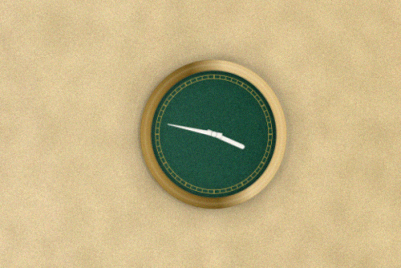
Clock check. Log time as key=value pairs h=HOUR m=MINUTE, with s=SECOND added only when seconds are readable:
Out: h=3 m=47
